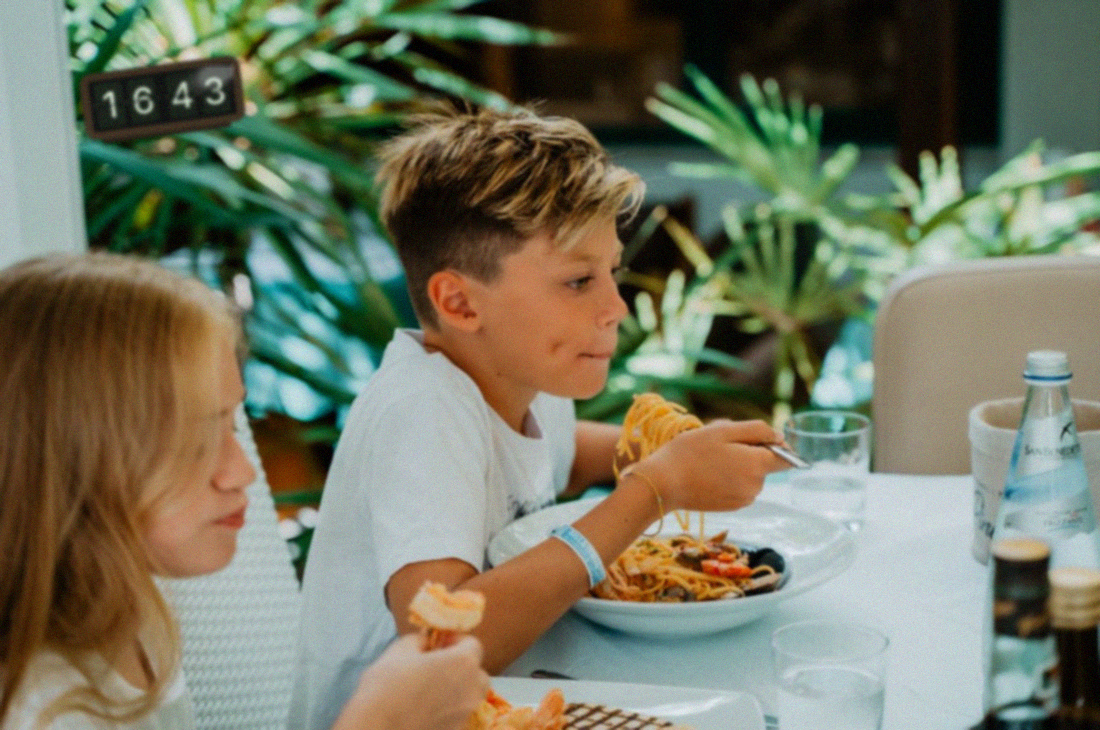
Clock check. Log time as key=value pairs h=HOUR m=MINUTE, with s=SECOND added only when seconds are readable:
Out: h=16 m=43
